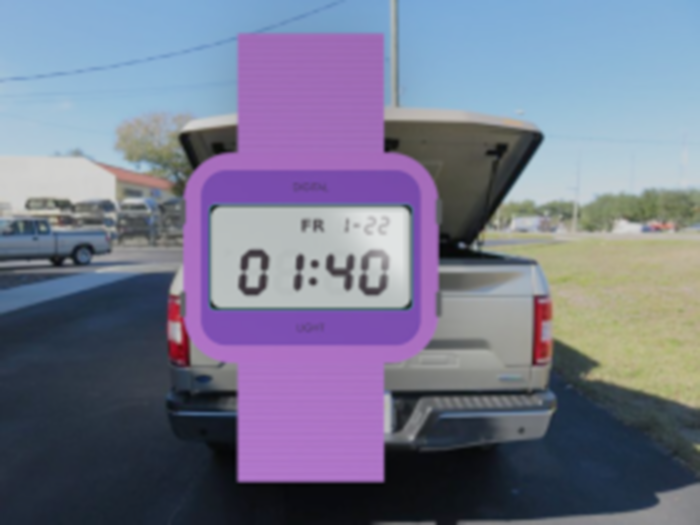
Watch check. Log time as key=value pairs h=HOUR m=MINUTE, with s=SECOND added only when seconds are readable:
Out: h=1 m=40
